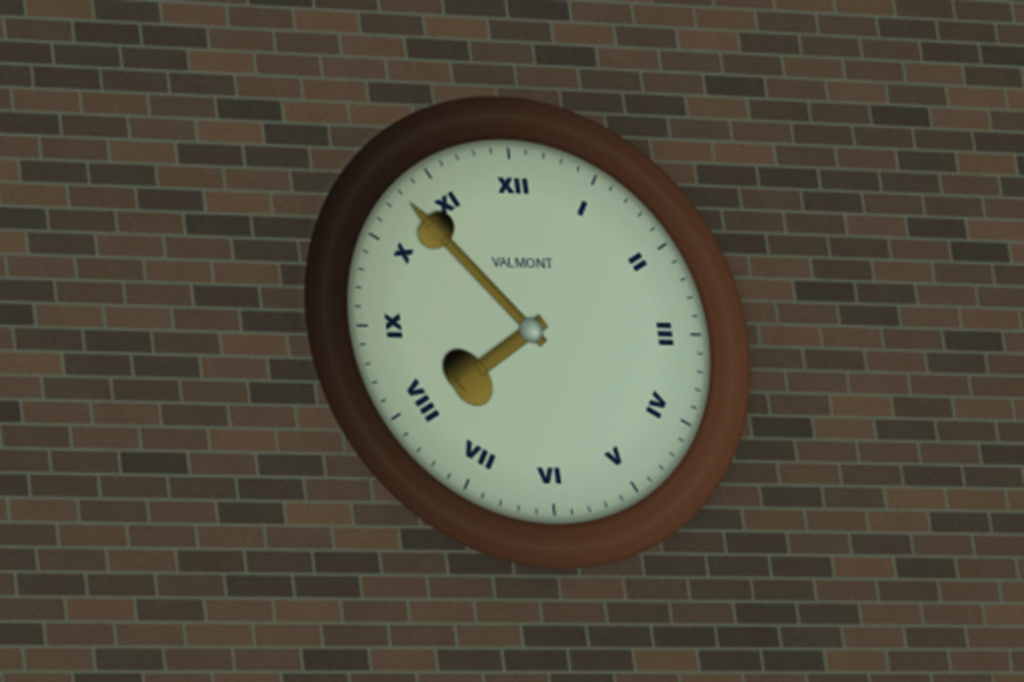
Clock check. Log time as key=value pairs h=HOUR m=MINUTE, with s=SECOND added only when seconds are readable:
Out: h=7 m=53
